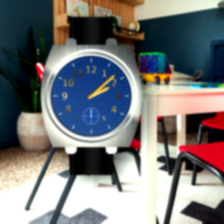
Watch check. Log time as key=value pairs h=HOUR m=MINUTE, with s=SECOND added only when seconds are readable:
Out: h=2 m=8
